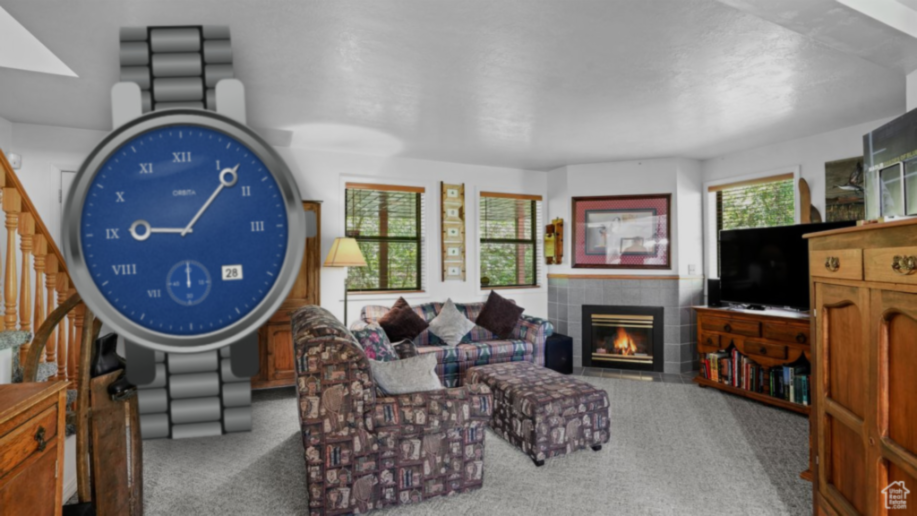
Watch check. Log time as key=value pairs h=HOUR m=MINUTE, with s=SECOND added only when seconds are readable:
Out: h=9 m=7
